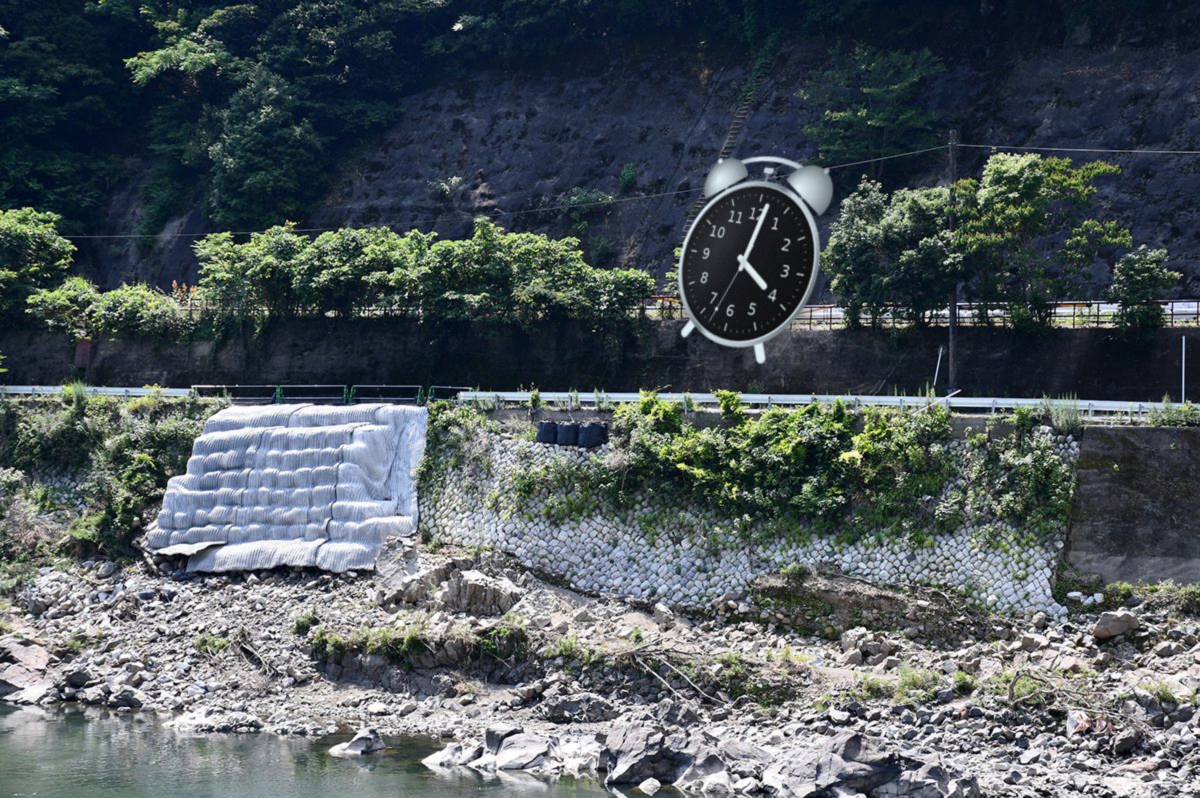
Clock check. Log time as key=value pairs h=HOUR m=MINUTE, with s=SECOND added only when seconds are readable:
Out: h=4 m=1 s=33
